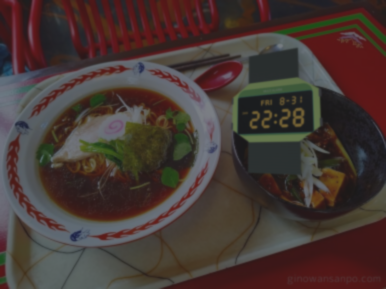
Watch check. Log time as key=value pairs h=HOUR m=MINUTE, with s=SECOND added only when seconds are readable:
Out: h=22 m=28
